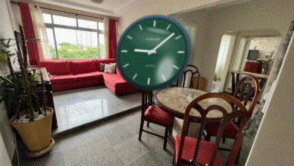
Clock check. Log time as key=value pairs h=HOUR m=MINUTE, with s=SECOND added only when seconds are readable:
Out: h=9 m=8
